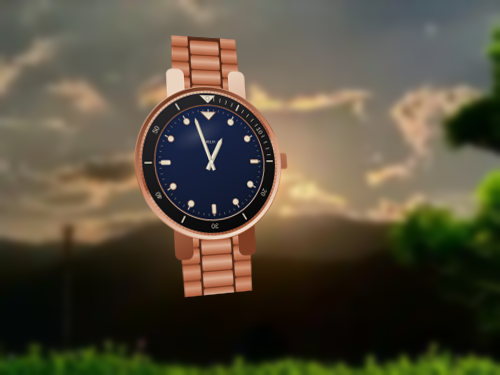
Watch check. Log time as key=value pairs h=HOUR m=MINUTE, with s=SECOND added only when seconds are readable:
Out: h=12 m=57
